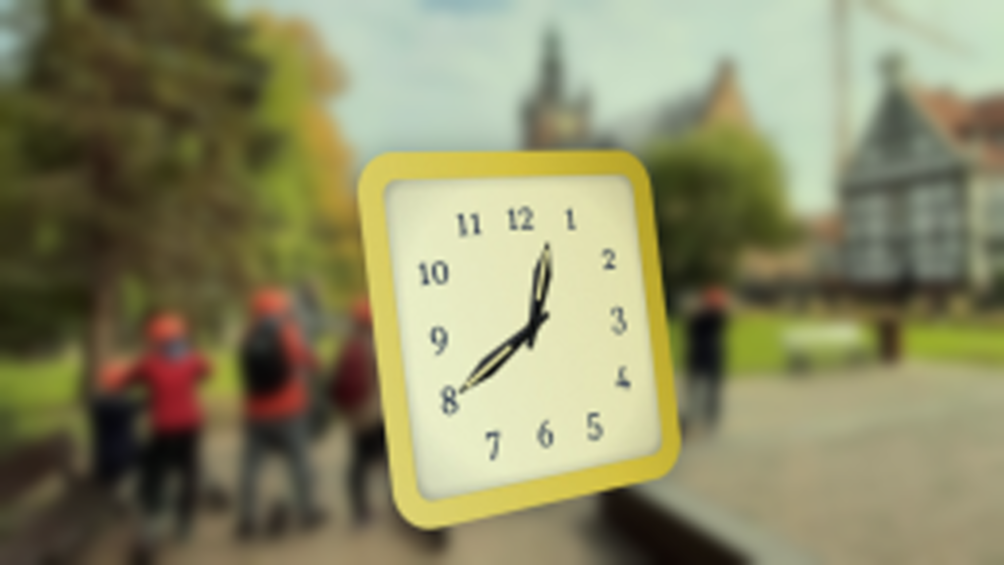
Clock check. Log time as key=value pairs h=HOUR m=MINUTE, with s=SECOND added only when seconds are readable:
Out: h=12 m=40
